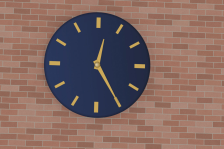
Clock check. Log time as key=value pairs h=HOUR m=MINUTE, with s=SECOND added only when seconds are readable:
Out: h=12 m=25
